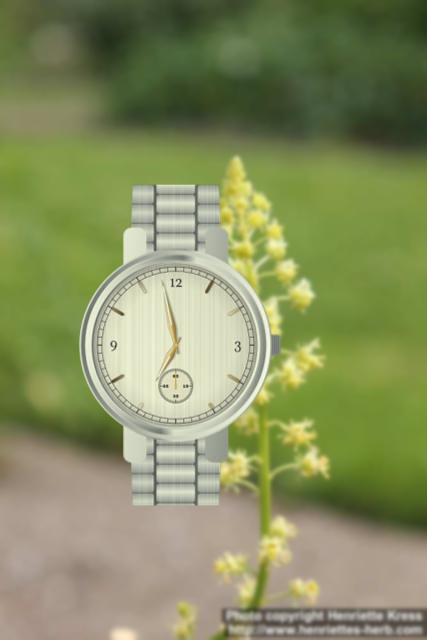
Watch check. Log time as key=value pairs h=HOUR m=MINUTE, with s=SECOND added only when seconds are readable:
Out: h=6 m=58
